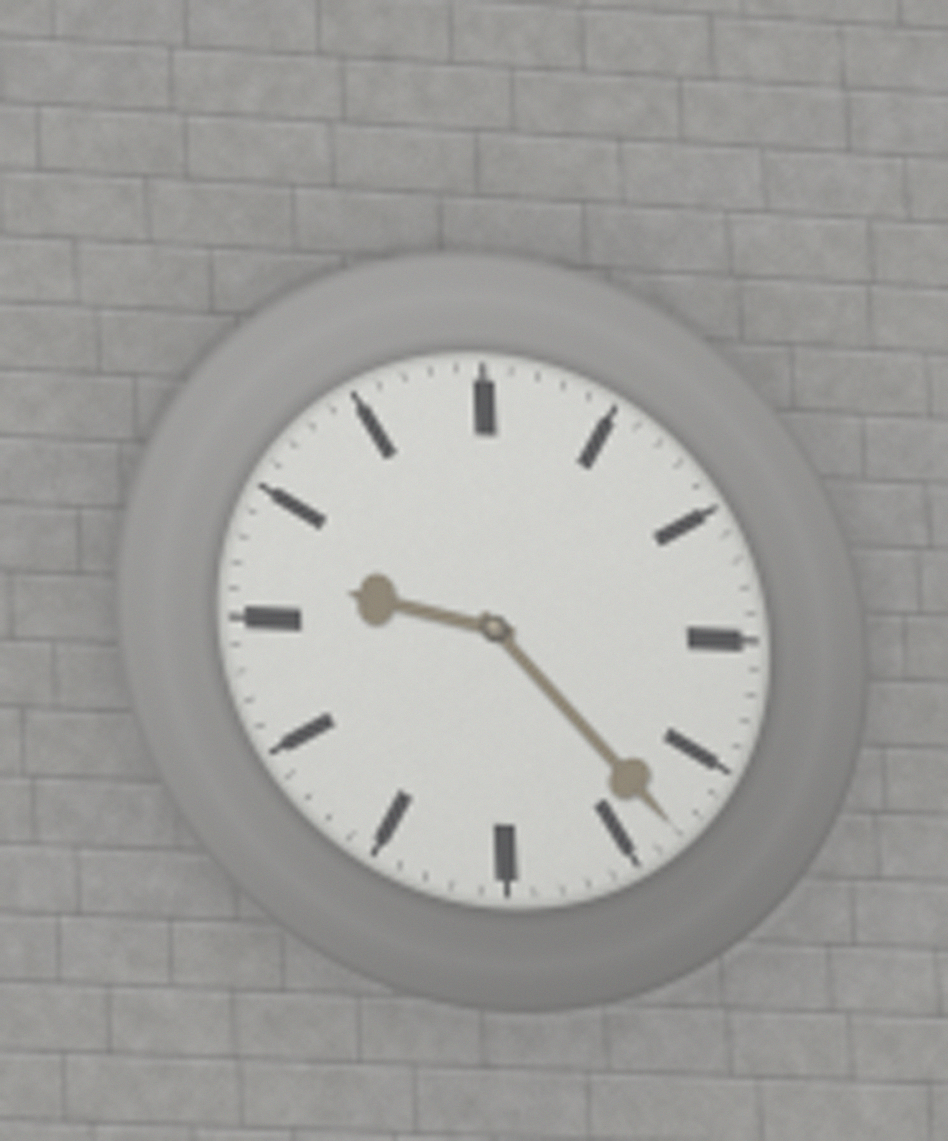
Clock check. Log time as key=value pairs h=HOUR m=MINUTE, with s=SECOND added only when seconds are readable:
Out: h=9 m=23
